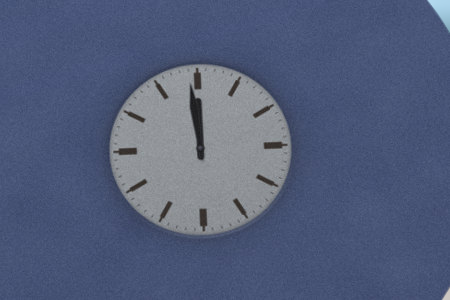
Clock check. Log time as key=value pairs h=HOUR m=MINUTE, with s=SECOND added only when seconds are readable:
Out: h=11 m=59
